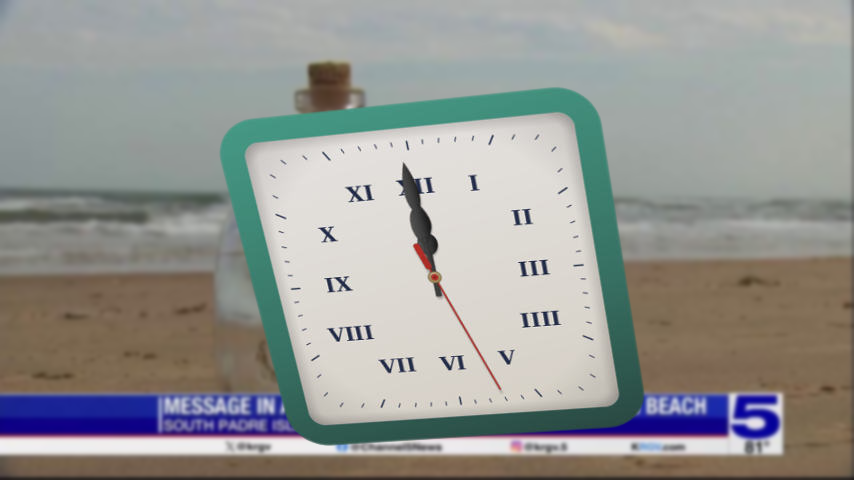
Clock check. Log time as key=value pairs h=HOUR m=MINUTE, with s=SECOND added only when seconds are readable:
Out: h=11 m=59 s=27
